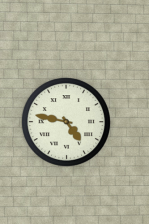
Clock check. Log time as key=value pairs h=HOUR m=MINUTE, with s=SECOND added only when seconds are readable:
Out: h=4 m=47
